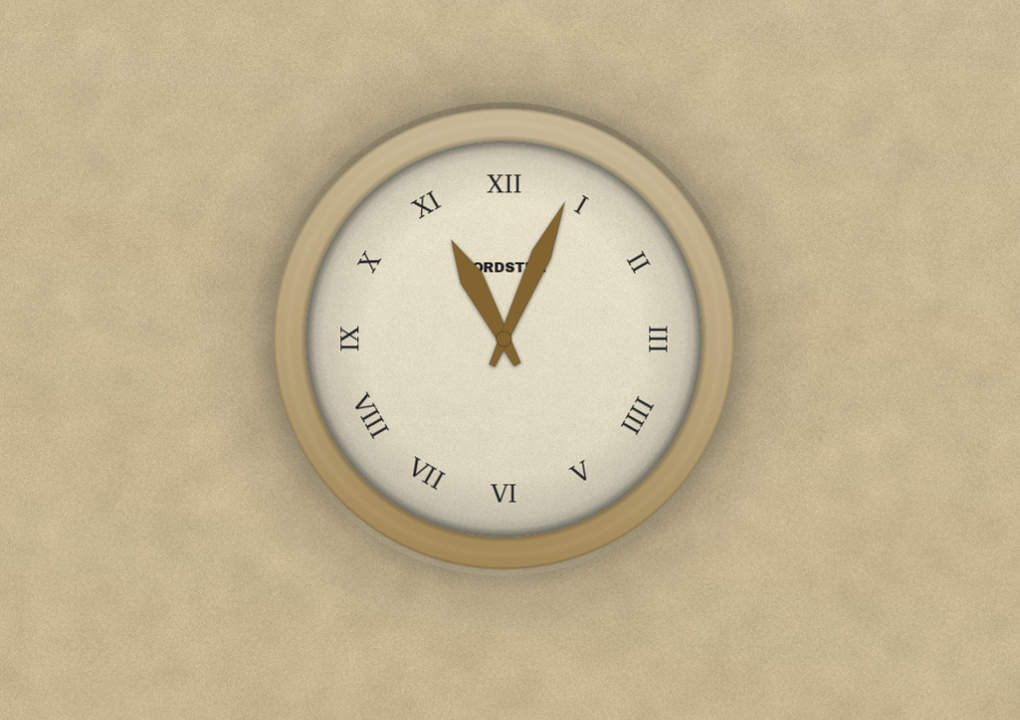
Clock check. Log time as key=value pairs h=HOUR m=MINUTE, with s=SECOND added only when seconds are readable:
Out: h=11 m=4
